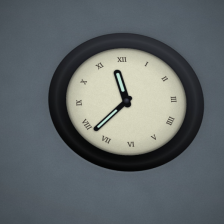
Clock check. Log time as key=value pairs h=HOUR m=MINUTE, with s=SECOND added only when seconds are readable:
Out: h=11 m=38
